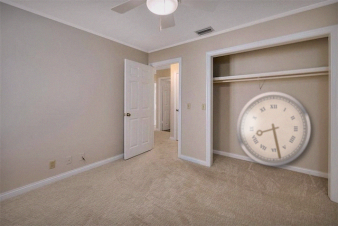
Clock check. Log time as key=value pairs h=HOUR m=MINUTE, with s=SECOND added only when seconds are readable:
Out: h=8 m=28
